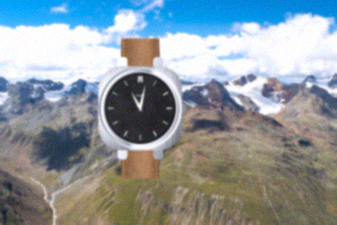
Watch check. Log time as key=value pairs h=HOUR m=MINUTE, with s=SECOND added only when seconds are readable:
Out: h=11 m=2
